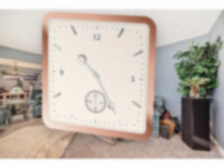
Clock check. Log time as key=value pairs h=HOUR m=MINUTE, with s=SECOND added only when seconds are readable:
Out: h=10 m=25
